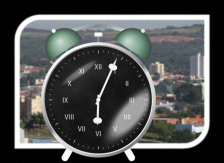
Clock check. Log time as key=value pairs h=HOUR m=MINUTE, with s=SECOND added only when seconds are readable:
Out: h=6 m=4
